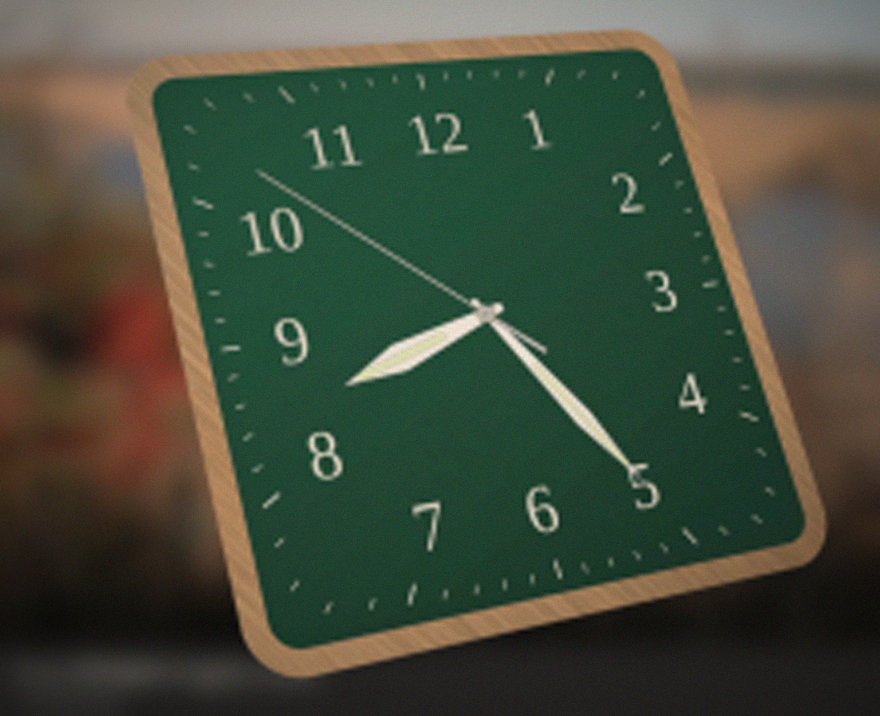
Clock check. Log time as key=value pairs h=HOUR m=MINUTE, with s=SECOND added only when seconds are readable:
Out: h=8 m=24 s=52
